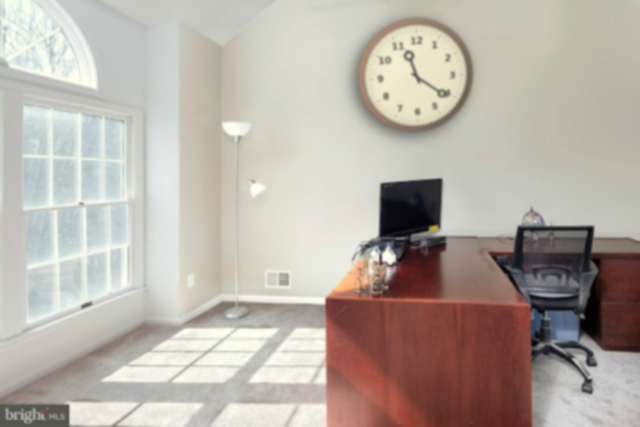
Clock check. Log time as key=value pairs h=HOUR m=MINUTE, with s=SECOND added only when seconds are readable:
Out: h=11 m=21
